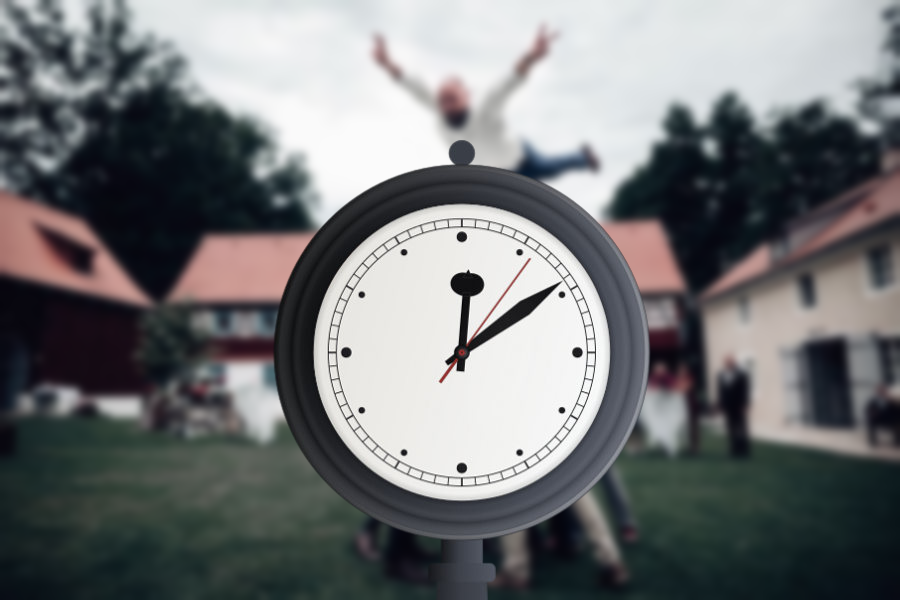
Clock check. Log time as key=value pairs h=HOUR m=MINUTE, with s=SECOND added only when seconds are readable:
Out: h=12 m=9 s=6
